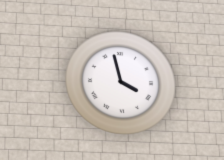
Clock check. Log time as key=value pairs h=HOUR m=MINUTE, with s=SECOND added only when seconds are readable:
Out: h=3 m=58
